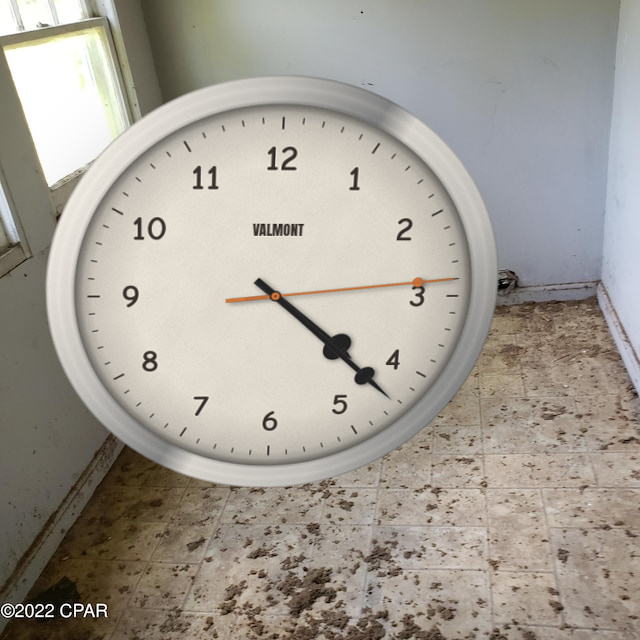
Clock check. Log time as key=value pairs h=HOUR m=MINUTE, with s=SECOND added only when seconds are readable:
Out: h=4 m=22 s=14
